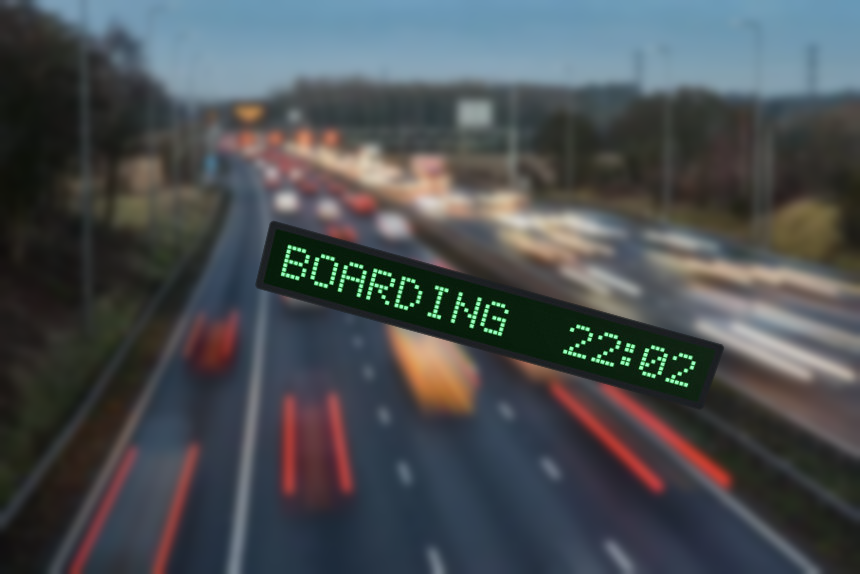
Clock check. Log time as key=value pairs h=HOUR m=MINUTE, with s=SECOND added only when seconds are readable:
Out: h=22 m=2
